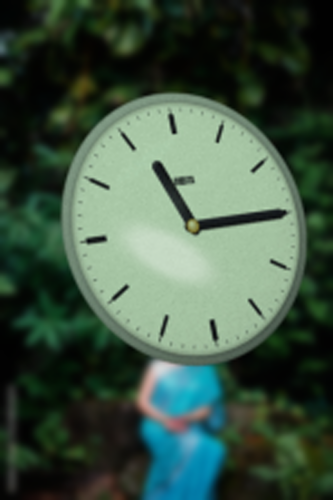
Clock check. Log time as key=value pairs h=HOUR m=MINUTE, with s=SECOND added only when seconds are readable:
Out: h=11 m=15
